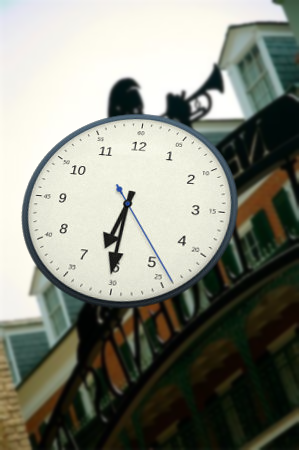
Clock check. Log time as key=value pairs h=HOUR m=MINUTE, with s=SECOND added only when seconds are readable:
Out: h=6 m=30 s=24
